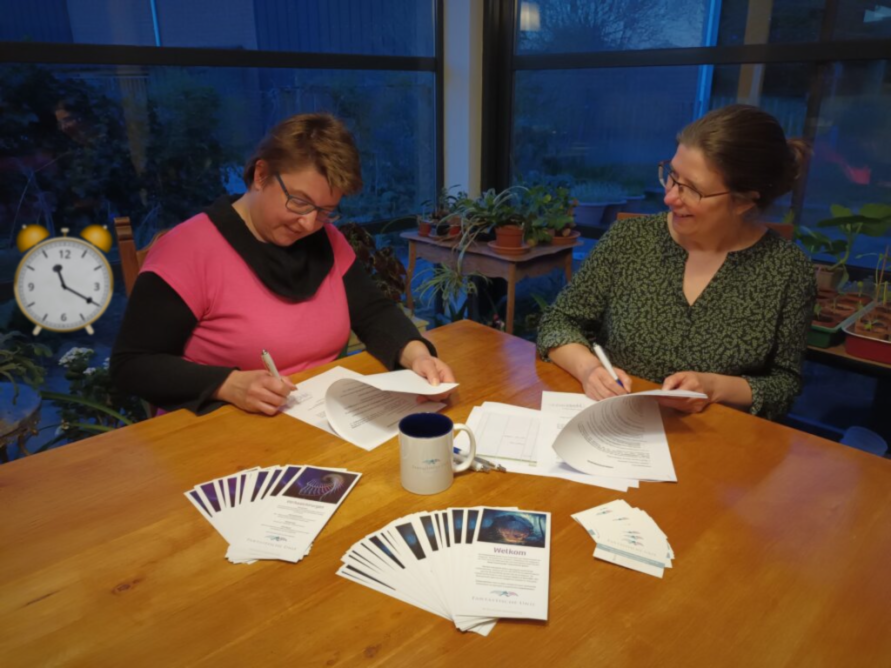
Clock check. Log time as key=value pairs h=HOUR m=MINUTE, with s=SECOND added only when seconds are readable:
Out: h=11 m=20
